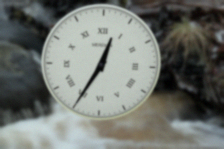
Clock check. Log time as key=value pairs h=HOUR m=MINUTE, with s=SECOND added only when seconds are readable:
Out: h=12 m=35
